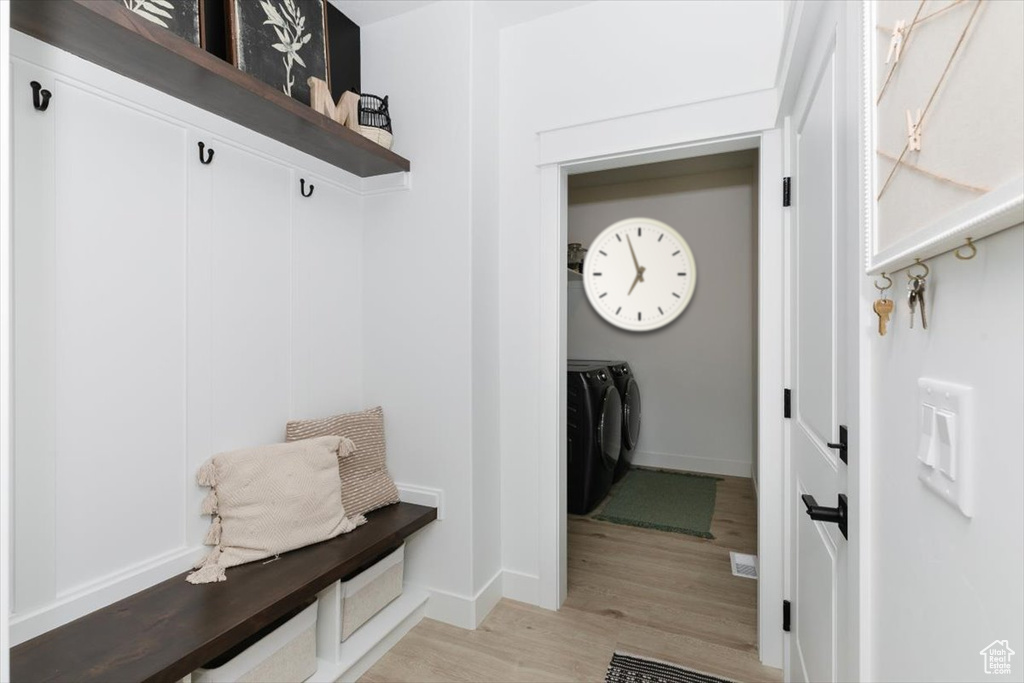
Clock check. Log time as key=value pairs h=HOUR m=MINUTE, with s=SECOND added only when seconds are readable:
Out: h=6 m=57
